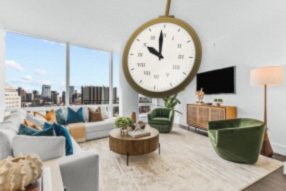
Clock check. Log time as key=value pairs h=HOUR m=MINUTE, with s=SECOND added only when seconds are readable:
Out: h=9 m=59
